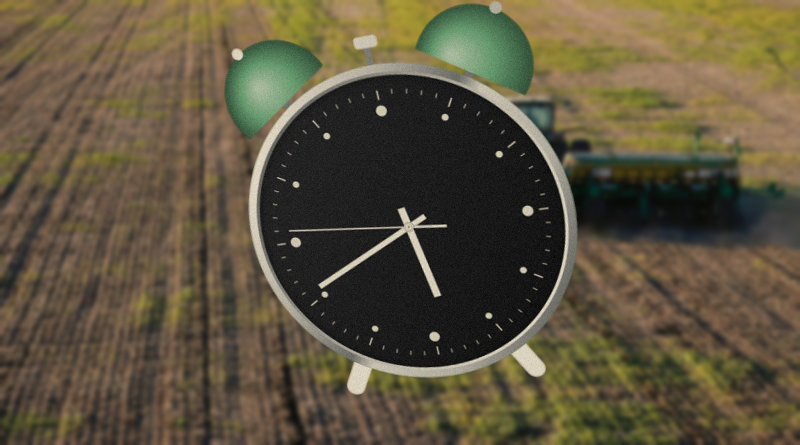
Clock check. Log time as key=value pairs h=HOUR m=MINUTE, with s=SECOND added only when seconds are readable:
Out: h=5 m=40 s=46
